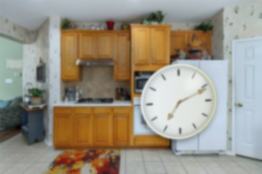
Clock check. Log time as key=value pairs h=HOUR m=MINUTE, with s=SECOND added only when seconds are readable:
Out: h=7 m=11
